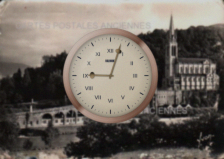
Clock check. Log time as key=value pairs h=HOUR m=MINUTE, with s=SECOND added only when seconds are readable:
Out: h=9 m=3
